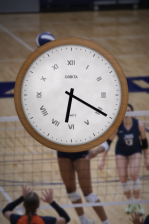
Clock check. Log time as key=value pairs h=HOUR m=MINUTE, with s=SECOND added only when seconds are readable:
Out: h=6 m=20
